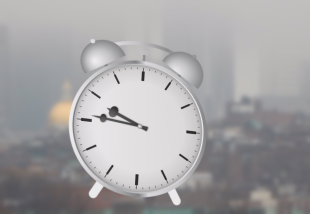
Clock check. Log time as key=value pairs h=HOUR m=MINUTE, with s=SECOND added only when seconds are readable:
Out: h=9 m=46
